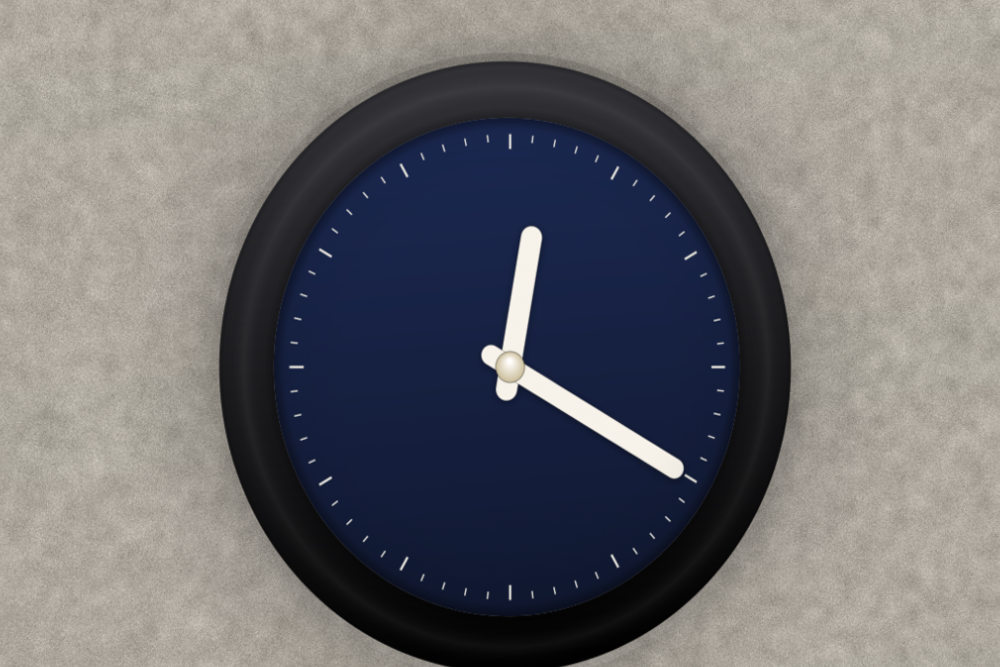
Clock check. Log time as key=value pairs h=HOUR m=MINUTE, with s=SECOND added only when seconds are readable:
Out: h=12 m=20
